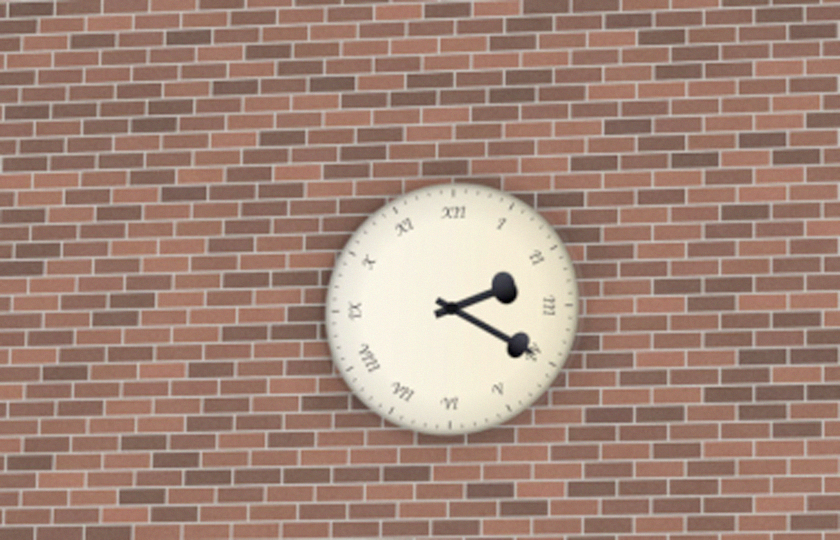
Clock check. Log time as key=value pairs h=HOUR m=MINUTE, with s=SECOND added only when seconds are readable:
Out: h=2 m=20
